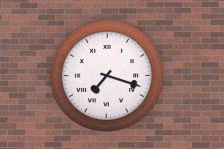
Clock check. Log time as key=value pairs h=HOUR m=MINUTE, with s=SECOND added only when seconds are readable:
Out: h=7 m=18
